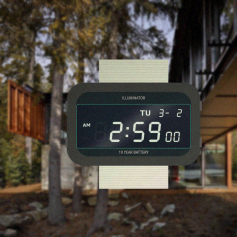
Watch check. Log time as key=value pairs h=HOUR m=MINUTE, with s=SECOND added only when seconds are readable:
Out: h=2 m=59 s=0
